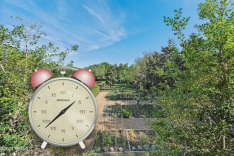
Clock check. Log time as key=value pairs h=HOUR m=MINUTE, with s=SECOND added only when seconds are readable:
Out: h=1 m=38
